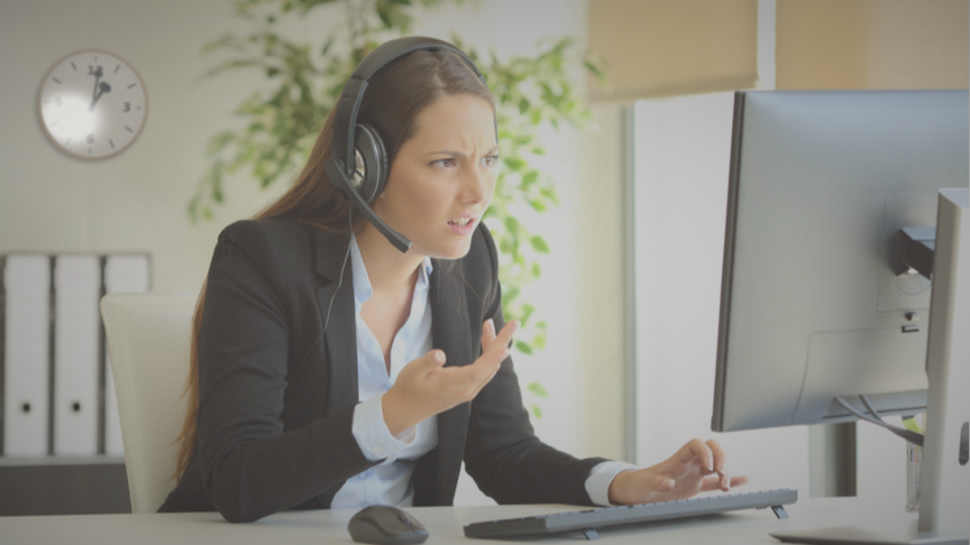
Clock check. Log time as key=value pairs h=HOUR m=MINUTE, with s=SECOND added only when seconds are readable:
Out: h=1 m=1
